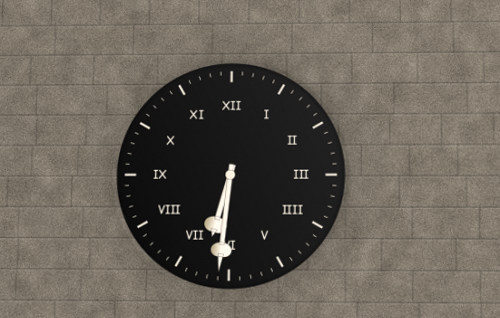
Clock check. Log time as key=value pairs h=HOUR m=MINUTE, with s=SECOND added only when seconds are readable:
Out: h=6 m=31
